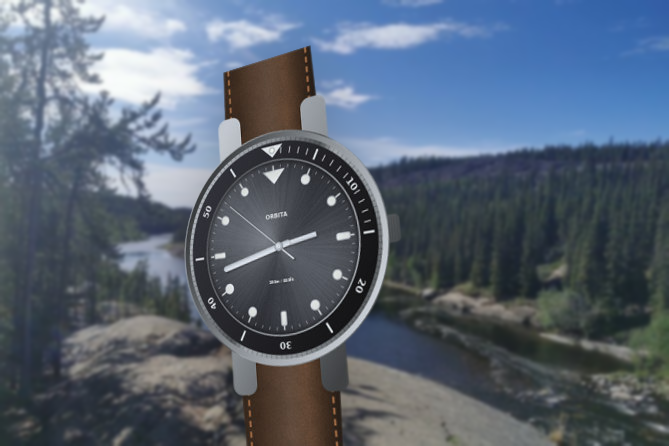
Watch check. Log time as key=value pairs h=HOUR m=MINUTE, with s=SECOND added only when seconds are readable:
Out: h=2 m=42 s=52
